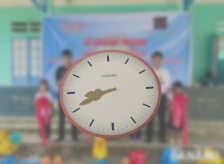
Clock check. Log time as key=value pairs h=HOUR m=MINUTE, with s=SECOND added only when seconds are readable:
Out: h=8 m=41
